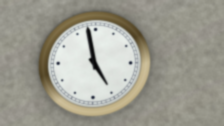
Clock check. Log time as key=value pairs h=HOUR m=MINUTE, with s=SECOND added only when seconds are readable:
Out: h=4 m=58
